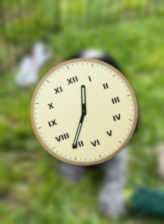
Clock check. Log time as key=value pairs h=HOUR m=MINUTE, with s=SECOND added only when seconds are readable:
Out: h=12 m=36
